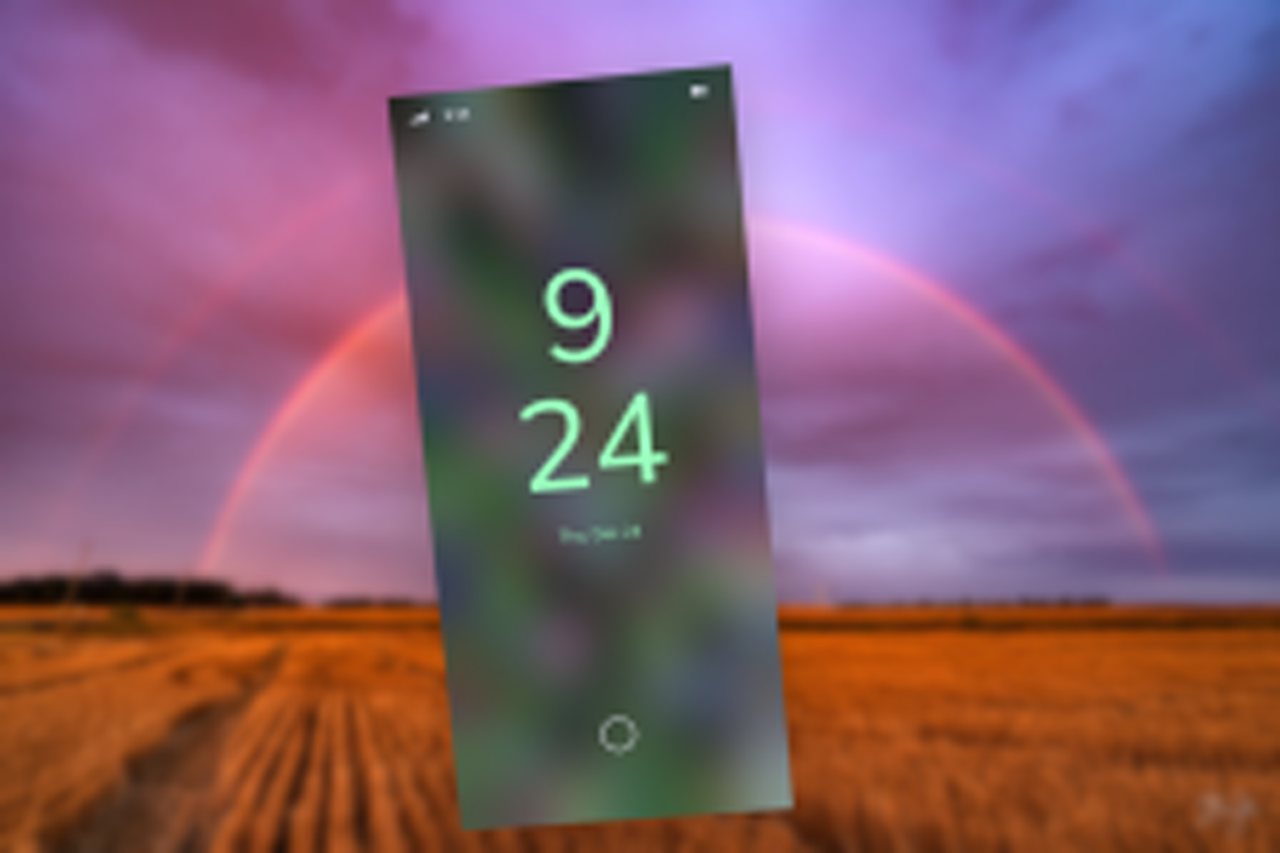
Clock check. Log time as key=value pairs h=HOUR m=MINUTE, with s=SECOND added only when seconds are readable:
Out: h=9 m=24
